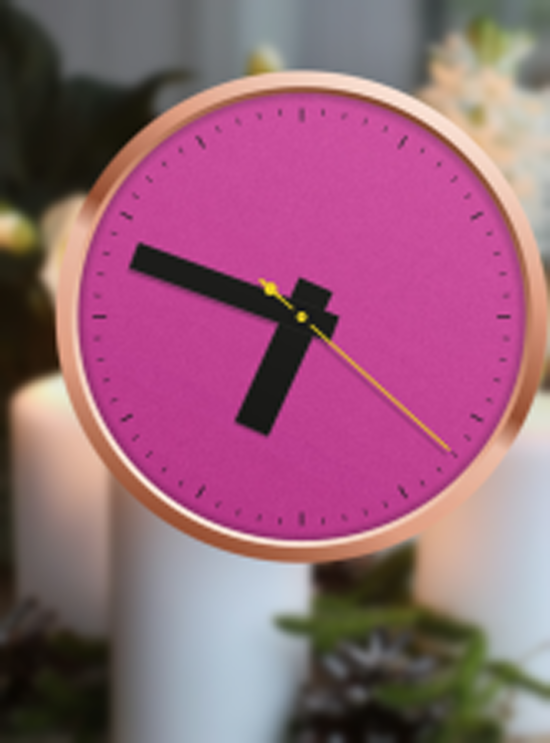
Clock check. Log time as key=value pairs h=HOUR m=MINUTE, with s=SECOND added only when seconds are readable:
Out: h=6 m=48 s=22
